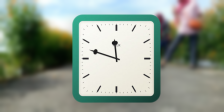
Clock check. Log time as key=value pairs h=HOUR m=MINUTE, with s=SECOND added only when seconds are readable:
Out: h=11 m=48
